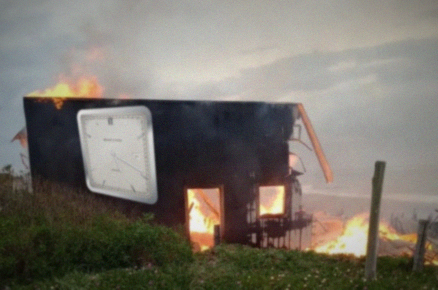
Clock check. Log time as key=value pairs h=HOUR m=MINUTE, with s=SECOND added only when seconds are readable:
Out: h=5 m=19
